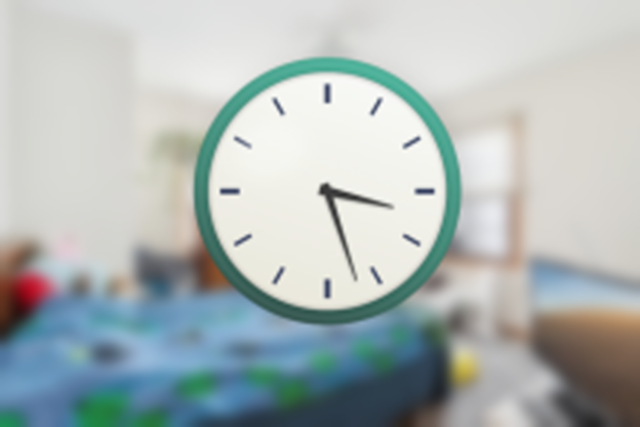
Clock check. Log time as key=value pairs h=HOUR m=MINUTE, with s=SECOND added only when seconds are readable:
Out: h=3 m=27
